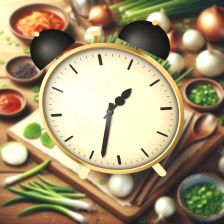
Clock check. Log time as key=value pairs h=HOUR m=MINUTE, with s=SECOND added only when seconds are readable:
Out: h=1 m=33
